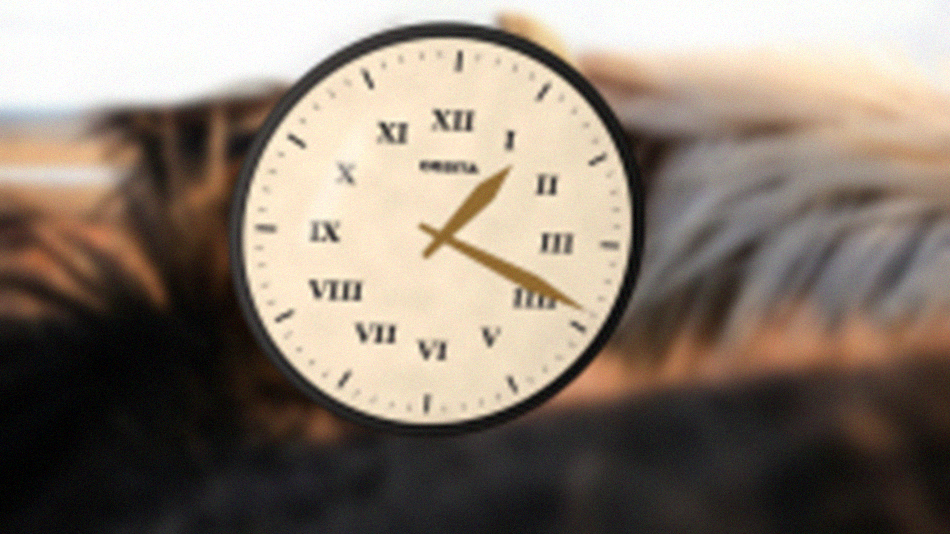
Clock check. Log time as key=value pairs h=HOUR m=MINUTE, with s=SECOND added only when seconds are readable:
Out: h=1 m=19
